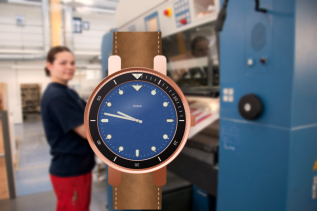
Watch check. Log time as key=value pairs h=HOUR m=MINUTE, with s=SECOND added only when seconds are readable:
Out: h=9 m=47
